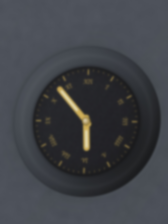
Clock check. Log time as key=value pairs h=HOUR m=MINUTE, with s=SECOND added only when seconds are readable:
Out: h=5 m=53
